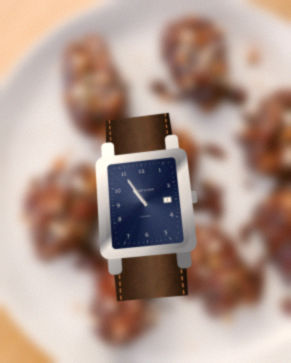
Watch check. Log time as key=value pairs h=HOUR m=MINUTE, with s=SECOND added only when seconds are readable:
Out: h=10 m=55
